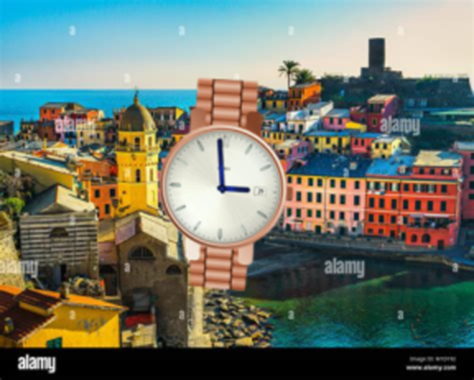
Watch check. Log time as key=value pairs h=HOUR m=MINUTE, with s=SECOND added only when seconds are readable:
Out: h=2 m=59
